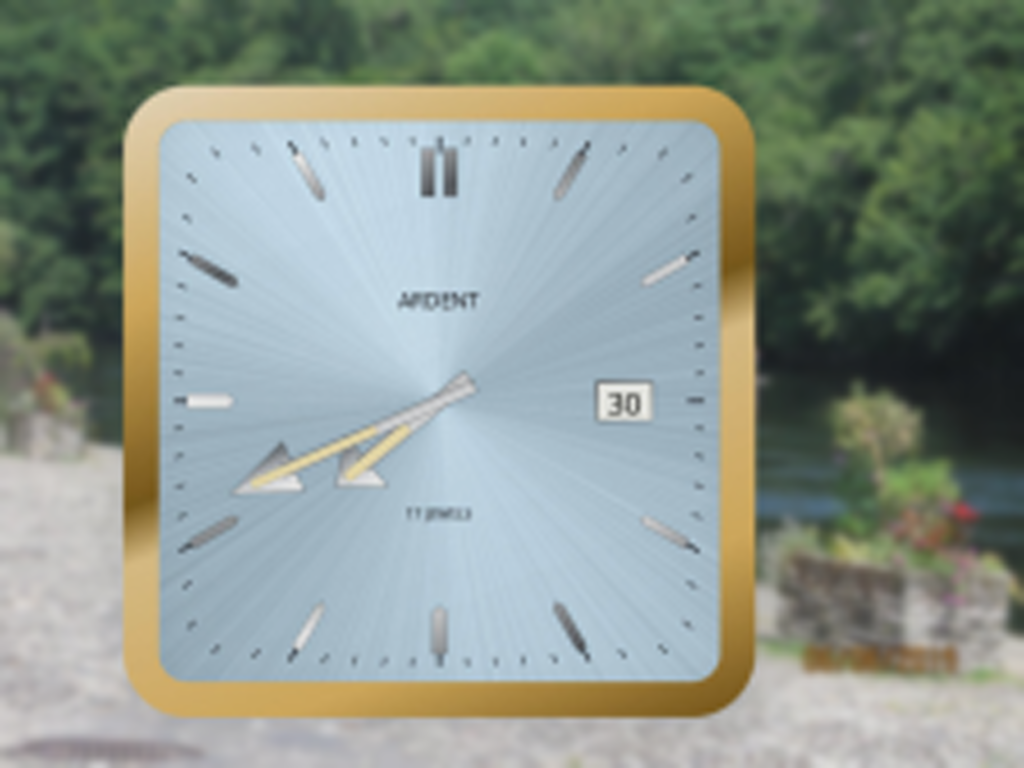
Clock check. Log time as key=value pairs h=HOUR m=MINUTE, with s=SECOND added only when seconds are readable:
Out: h=7 m=41
